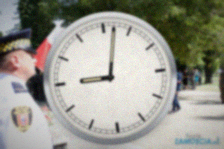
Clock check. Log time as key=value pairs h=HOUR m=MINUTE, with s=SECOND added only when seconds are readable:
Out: h=9 m=2
